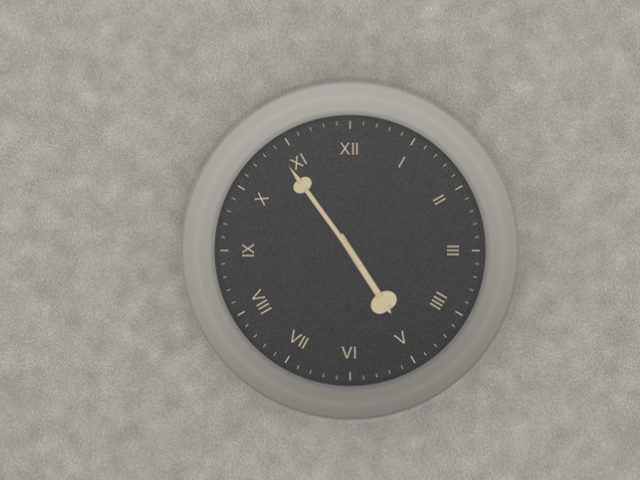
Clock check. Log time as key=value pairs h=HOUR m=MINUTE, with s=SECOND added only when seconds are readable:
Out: h=4 m=54
